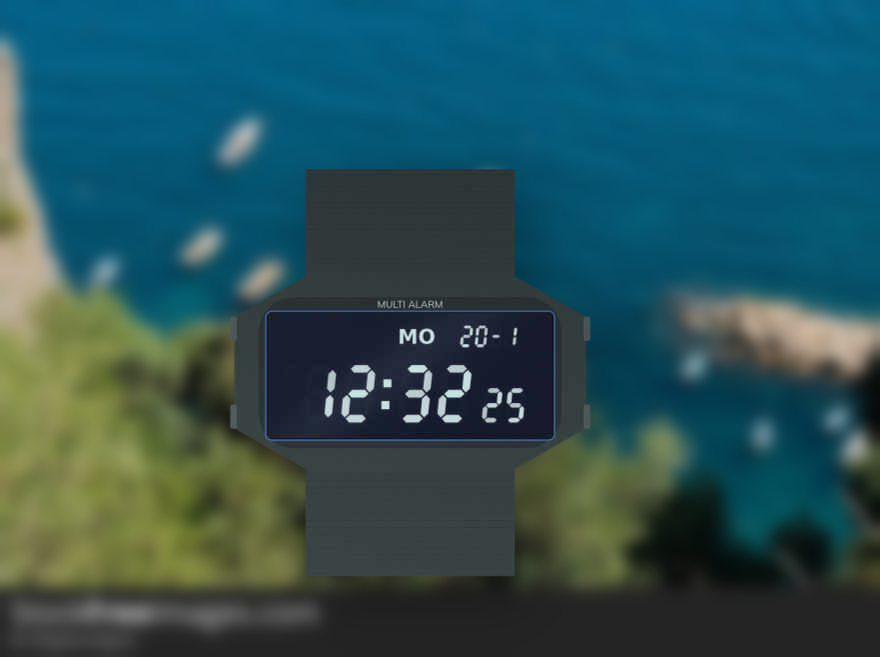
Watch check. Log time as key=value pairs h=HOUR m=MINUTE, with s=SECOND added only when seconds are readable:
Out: h=12 m=32 s=25
